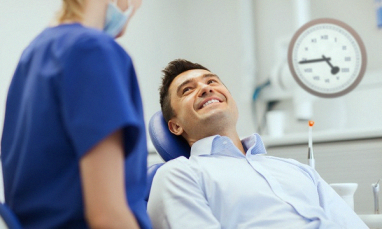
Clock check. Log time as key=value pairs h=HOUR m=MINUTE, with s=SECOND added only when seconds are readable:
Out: h=4 m=44
